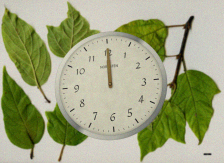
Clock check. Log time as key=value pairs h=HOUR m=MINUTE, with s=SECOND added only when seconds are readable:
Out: h=12 m=0
